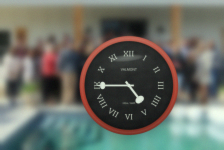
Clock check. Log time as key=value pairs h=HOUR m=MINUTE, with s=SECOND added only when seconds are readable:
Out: h=4 m=45
